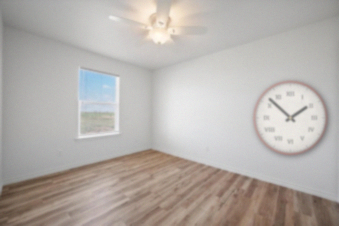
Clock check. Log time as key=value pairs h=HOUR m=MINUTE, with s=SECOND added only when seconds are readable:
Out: h=1 m=52
